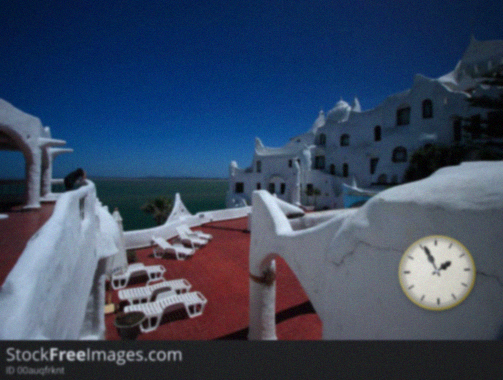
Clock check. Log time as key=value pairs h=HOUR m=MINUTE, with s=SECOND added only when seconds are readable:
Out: h=1 m=56
